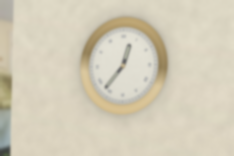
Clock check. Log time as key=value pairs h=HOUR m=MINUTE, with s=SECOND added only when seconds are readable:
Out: h=12 m=37
